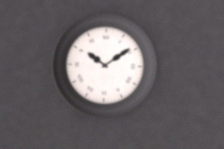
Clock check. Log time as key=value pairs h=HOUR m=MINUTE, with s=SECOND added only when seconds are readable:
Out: h=10 m=9
